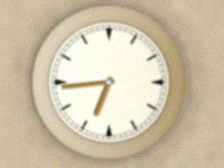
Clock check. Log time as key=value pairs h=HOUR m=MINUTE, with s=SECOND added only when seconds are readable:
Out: h=6 m=44
